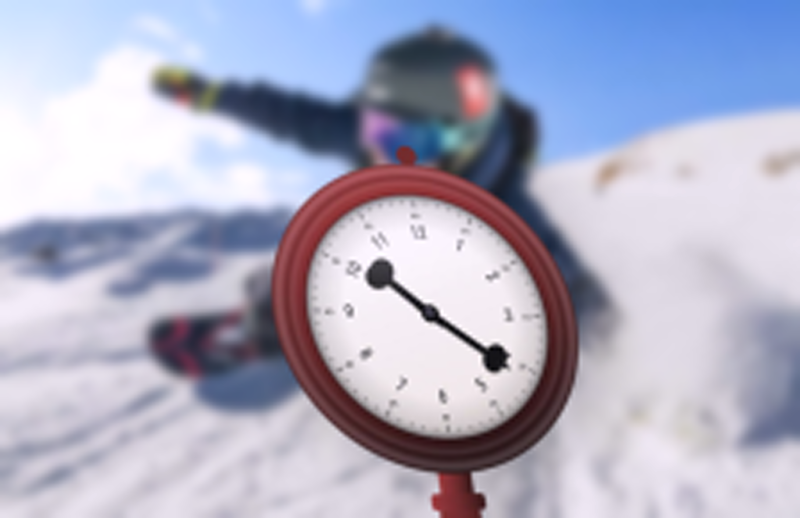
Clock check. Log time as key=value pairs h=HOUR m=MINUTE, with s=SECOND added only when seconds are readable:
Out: h=10 m=21
